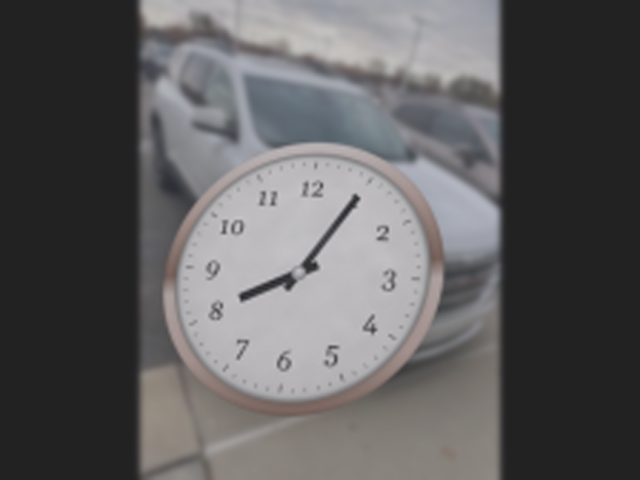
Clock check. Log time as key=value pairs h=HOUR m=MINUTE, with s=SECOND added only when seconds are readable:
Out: h=8 m=5
